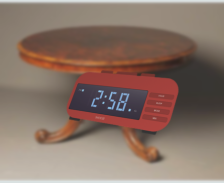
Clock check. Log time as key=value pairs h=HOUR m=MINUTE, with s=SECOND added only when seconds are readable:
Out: h=2 m=58
